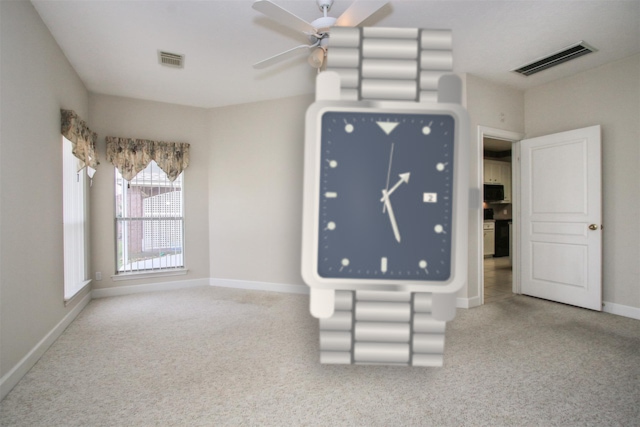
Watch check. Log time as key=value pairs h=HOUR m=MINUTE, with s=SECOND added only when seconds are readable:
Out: h=1 m=27 s=1
